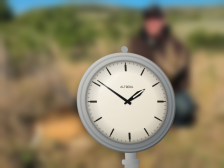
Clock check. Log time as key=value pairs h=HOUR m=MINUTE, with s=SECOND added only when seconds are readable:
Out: h=1 m=51
